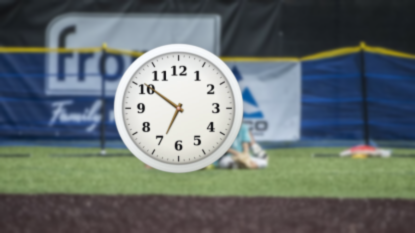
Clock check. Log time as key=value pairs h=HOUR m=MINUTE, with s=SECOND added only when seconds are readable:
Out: h=6 m=51
